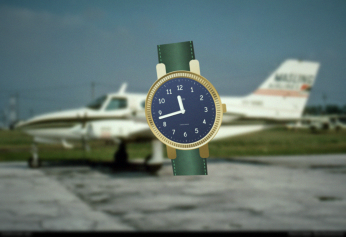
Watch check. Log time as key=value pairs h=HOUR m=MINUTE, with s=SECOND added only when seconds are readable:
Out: h=11 m=43
